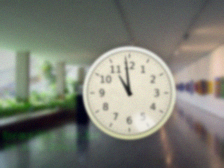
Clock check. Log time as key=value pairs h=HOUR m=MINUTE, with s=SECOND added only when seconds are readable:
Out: h=10 m=59
